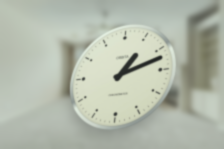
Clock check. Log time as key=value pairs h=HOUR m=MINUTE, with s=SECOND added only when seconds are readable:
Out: h=1 m=12
